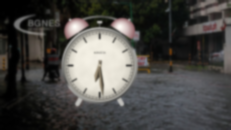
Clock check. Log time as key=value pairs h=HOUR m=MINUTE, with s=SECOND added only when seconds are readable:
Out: h=6 m=29
